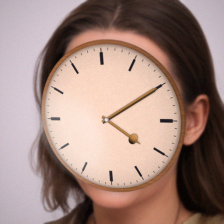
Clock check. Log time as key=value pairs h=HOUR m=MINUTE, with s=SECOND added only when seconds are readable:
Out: h=4 m=10
